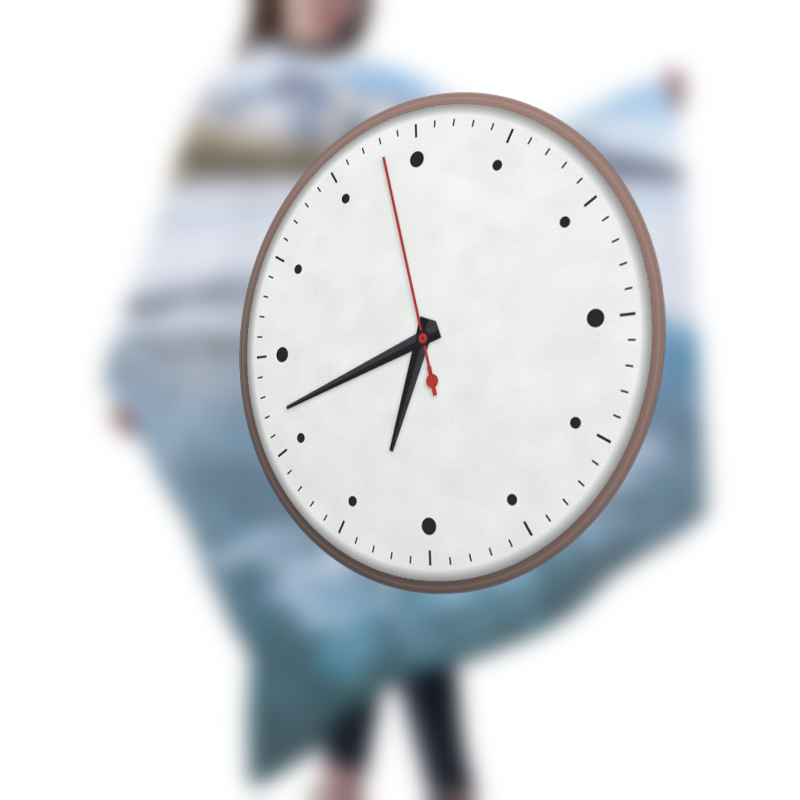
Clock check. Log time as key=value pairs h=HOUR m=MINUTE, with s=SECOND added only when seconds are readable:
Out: h=6 m=41 s=58
